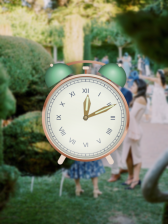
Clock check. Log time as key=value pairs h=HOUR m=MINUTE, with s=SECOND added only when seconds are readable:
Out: h=12 m=11
